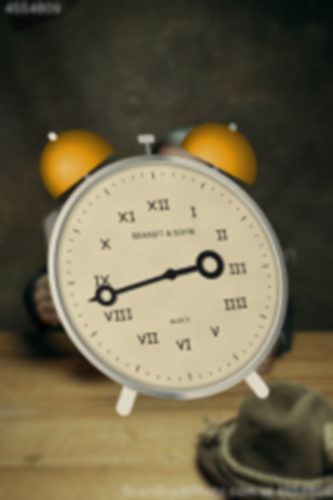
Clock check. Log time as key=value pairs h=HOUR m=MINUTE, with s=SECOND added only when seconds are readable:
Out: h=2 m=43
